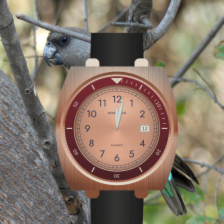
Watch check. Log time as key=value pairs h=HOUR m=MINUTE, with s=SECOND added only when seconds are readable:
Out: h=12 m=2
